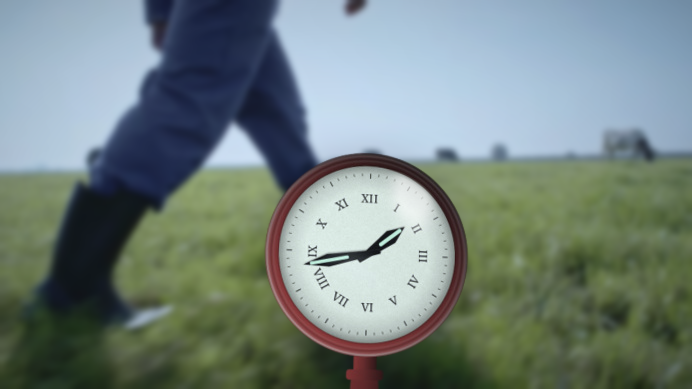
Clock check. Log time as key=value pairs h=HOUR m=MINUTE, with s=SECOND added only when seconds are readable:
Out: h=1 m=43
